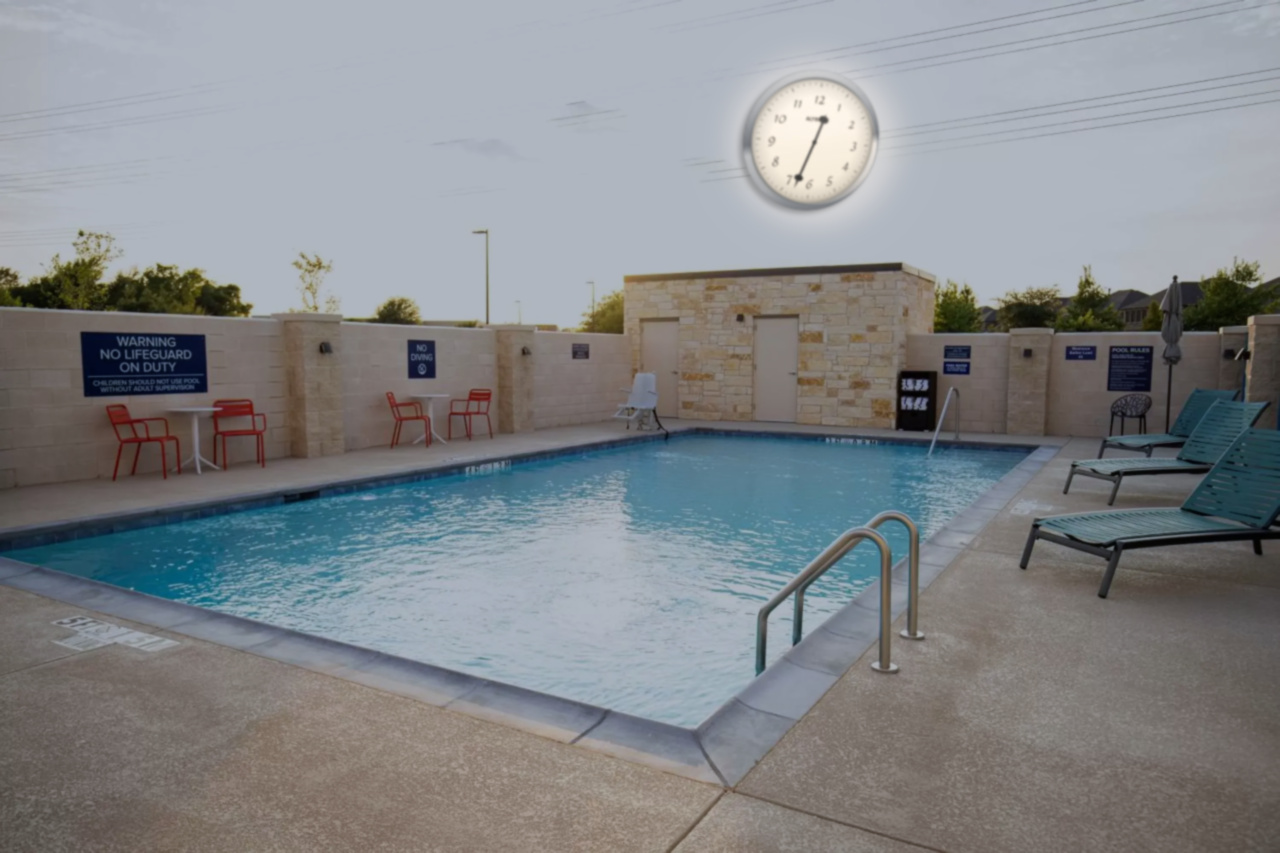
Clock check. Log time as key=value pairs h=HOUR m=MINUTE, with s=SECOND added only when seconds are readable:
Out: h=12 m=33
